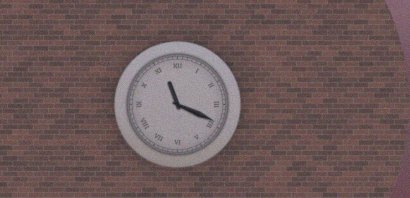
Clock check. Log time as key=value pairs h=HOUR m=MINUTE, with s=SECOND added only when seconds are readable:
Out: h=11 m=19
